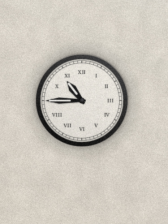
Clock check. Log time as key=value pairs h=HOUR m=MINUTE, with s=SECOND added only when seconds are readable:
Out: h=10 m=45
